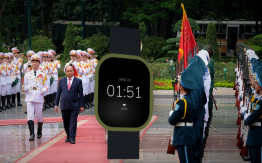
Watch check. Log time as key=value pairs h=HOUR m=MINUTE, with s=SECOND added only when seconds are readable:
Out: h=1 m=51
